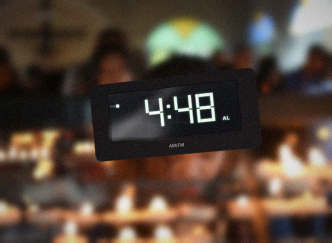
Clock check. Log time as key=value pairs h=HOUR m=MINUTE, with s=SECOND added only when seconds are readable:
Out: h=4 m=48
